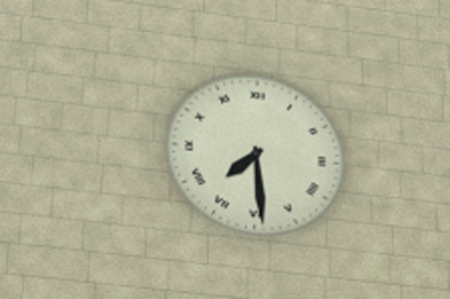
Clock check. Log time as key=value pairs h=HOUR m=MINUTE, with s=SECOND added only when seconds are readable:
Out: h=7 m=29
